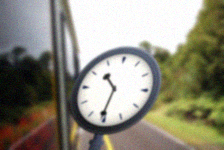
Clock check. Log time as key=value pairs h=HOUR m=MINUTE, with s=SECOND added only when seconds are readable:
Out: h=10 m=31
